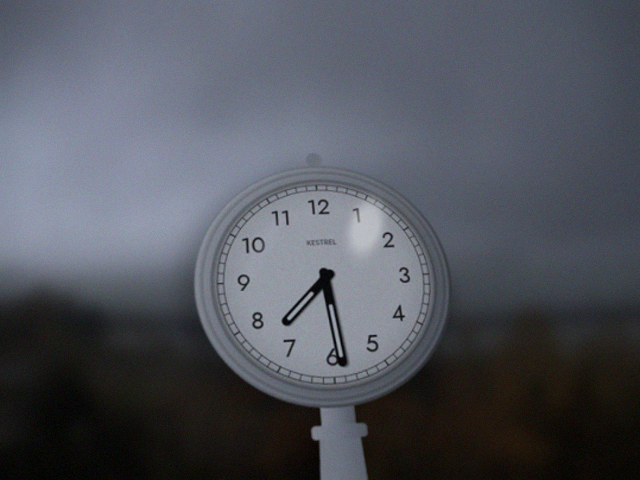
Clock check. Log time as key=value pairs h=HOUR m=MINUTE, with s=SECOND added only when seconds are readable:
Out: h=7 m=29
